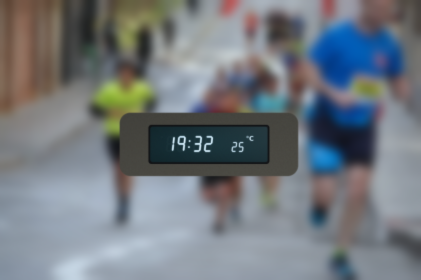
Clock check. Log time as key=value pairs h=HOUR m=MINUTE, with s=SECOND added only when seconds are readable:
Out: h=19 m=32
